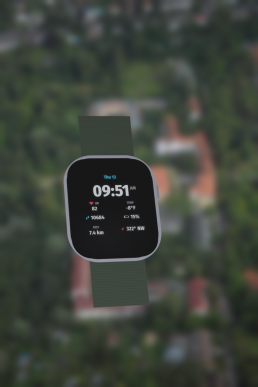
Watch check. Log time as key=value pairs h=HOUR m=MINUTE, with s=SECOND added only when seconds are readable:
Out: h=9 m=51
